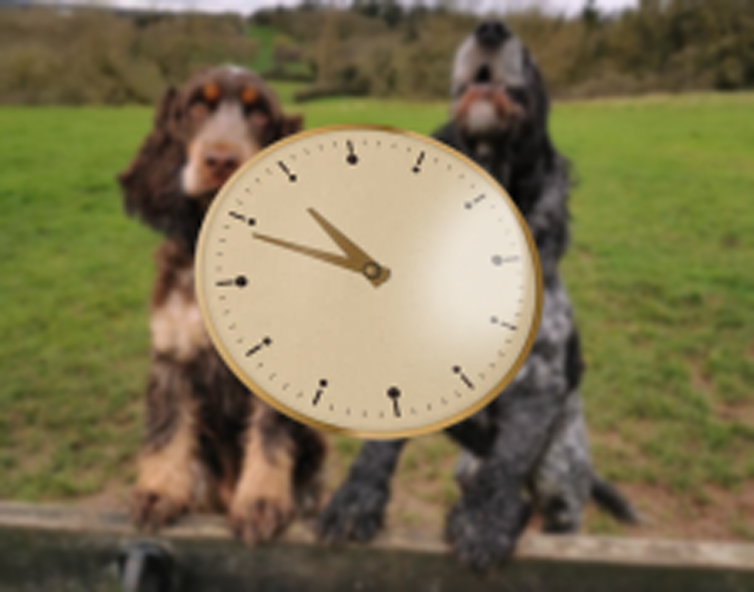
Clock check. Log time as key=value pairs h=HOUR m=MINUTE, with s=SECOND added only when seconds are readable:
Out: h=10 m=49
